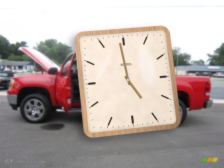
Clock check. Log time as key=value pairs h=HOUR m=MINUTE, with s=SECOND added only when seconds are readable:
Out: h=4 m=59
